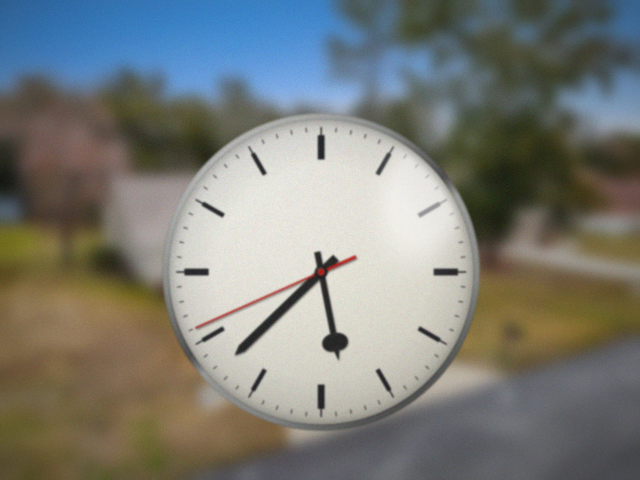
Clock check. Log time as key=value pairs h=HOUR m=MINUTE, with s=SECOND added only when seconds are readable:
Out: h=5 m=37 s=41
